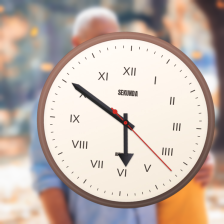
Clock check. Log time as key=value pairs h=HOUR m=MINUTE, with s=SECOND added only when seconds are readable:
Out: h=5 m=50 s=22
